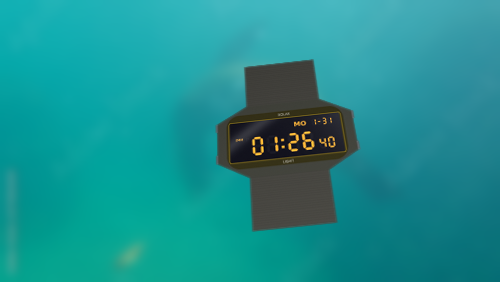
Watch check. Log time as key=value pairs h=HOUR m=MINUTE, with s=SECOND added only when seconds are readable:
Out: h=1 m=26 s=40
